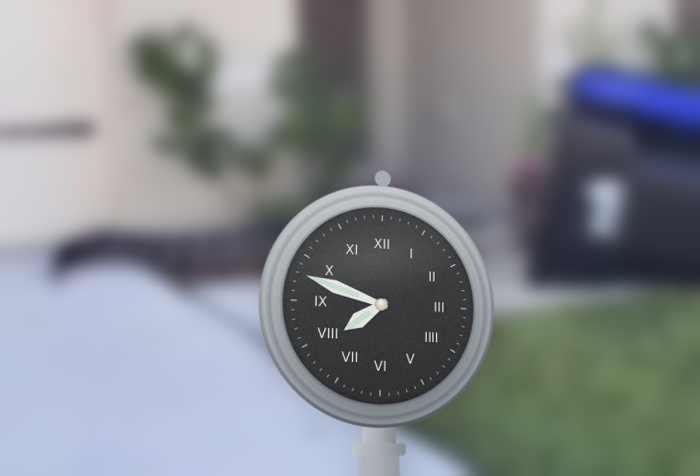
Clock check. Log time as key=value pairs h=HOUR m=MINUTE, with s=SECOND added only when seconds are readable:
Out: h=7 m=48
